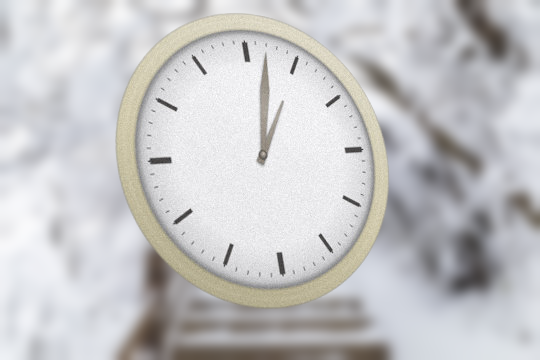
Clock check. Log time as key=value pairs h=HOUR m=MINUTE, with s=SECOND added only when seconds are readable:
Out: h=1 m=2
